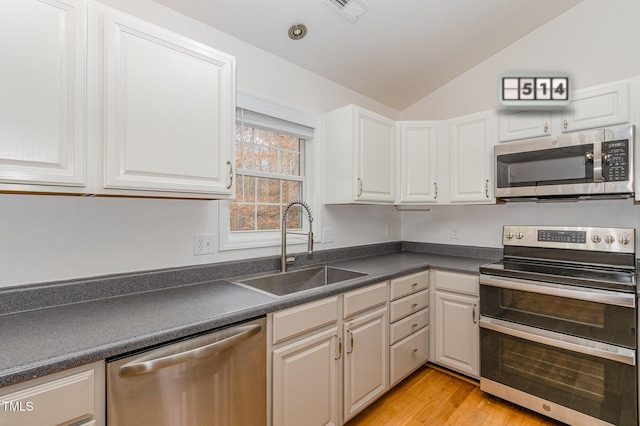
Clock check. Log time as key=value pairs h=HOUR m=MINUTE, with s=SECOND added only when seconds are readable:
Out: h=5 m=14
